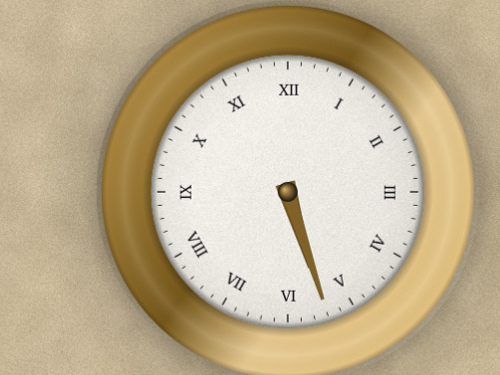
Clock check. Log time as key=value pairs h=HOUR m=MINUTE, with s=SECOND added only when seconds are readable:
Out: h=5 m=27
